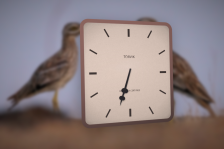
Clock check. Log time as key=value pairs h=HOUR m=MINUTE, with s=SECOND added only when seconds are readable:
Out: h=6 m=33
